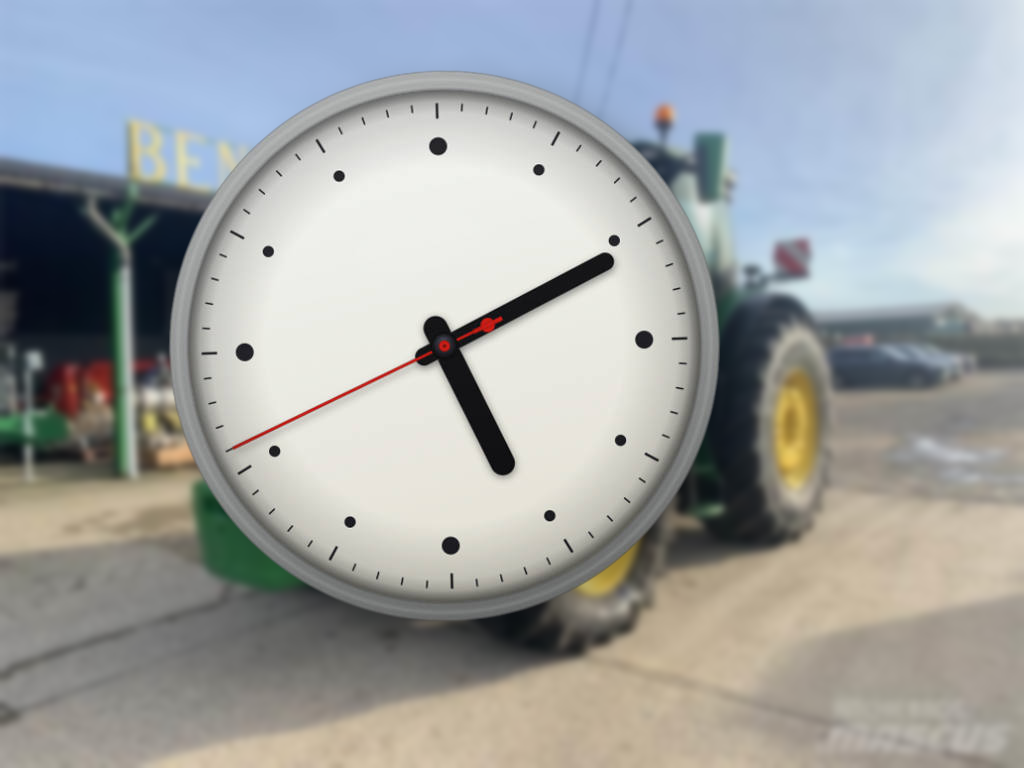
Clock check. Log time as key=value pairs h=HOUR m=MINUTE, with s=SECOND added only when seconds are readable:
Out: h=5 m=10 s=41
